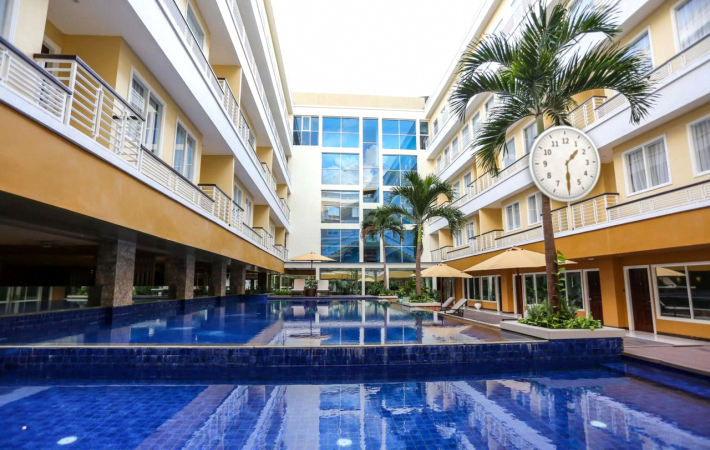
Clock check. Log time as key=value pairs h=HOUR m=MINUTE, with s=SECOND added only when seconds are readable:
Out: h=1 m=30
